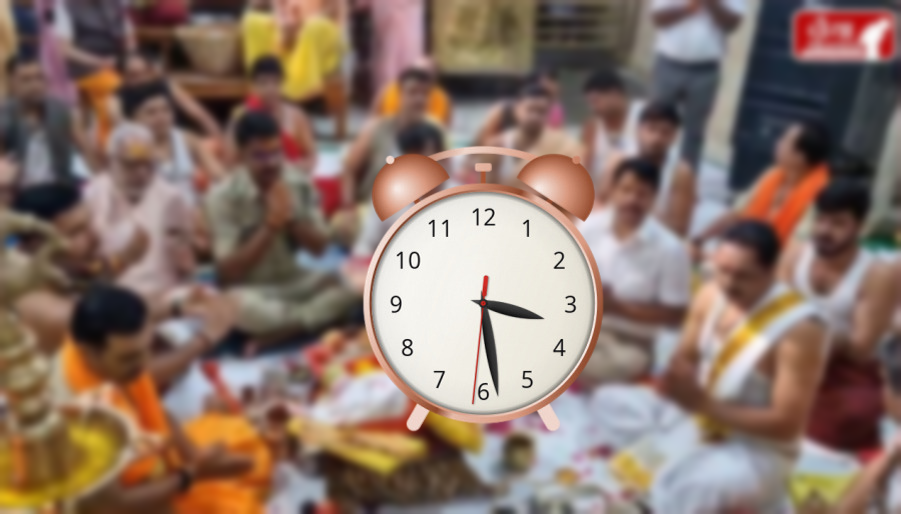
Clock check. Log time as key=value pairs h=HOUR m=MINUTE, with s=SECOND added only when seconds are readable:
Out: h=3 m=28 s=31
